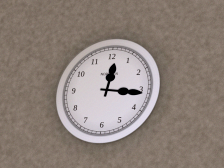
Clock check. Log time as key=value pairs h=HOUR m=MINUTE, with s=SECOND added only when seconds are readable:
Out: h=12 m=16
